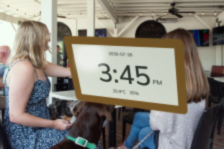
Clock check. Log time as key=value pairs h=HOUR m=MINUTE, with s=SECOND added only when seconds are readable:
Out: h=3 m=45
